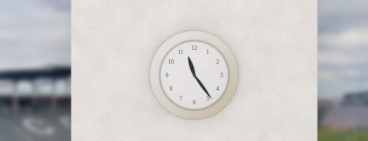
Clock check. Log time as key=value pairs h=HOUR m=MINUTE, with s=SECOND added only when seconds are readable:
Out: h=11 m=24
